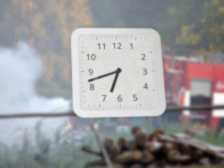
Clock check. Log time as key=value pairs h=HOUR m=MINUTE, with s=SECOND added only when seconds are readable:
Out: h=6 m=42
